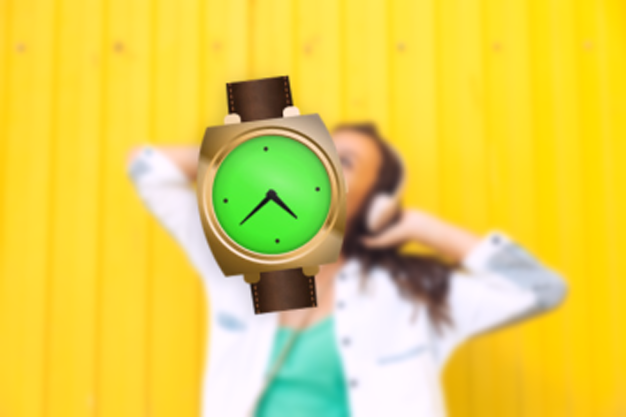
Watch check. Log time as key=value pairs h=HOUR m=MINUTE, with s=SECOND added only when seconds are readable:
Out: h=4 m=39
